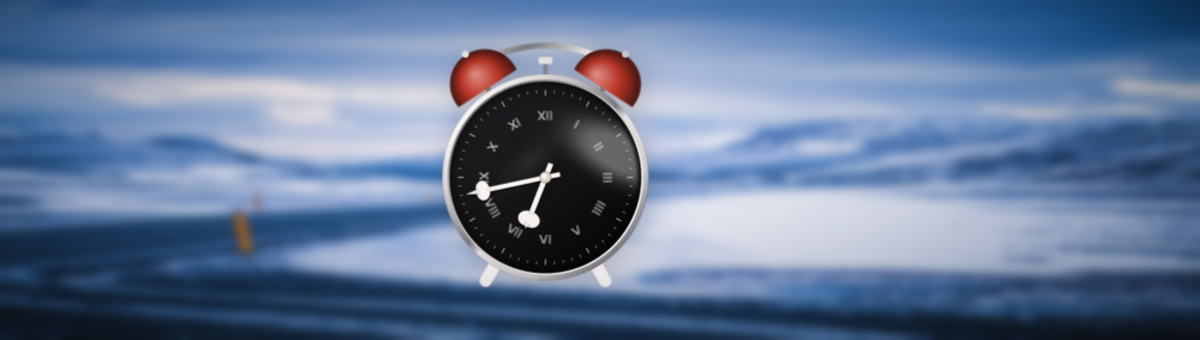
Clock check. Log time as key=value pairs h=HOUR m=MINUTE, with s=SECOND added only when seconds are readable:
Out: h=6 m=43
